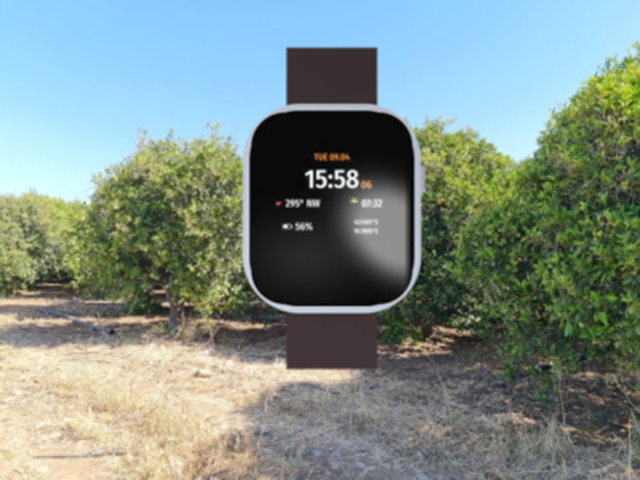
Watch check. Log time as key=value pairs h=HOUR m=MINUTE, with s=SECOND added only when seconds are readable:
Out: h=15 m=58
